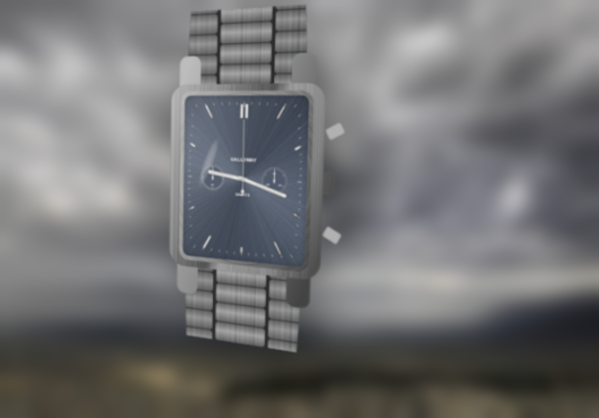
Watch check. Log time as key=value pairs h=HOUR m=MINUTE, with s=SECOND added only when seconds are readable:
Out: h=9 m=18
